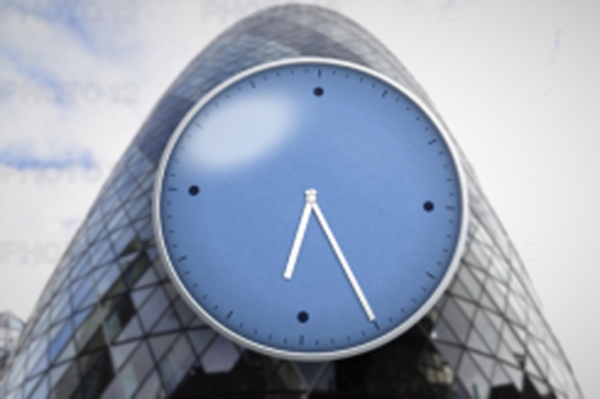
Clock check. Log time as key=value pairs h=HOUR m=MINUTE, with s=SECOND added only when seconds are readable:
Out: h=6 m=25
